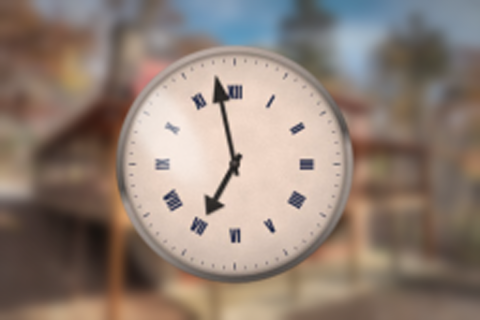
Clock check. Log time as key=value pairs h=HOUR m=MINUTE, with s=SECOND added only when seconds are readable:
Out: h=6 m=58
